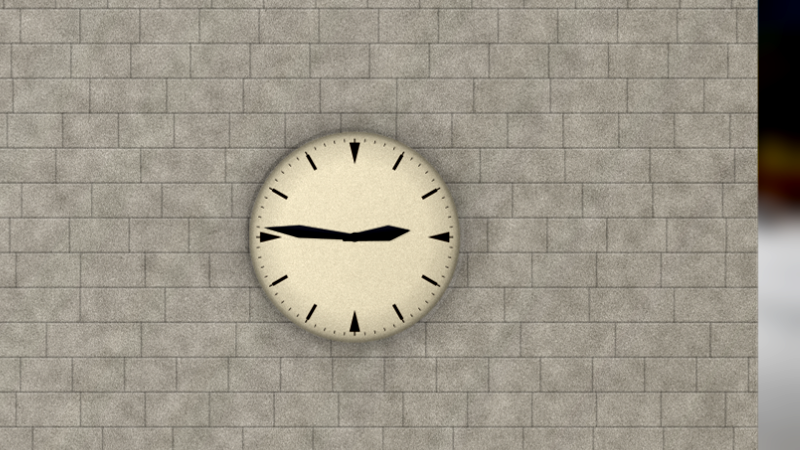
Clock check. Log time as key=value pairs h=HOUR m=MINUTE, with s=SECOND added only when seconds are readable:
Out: h=2 m=46
